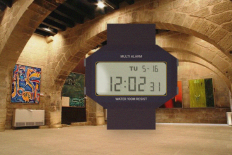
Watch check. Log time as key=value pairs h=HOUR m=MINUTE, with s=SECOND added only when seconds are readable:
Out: h=12 m=2 s=31
